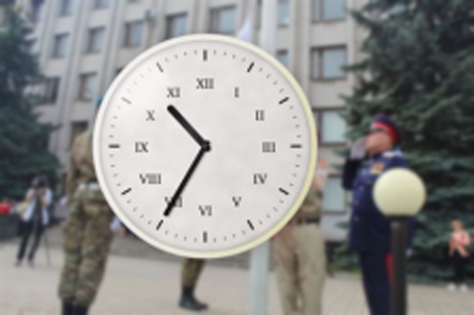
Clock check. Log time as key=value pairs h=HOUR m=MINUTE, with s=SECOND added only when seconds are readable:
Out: h=10 m=35
